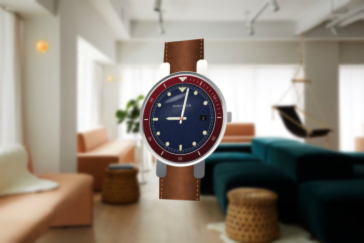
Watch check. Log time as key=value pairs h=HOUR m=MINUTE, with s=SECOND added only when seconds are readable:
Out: h=9 m=2
